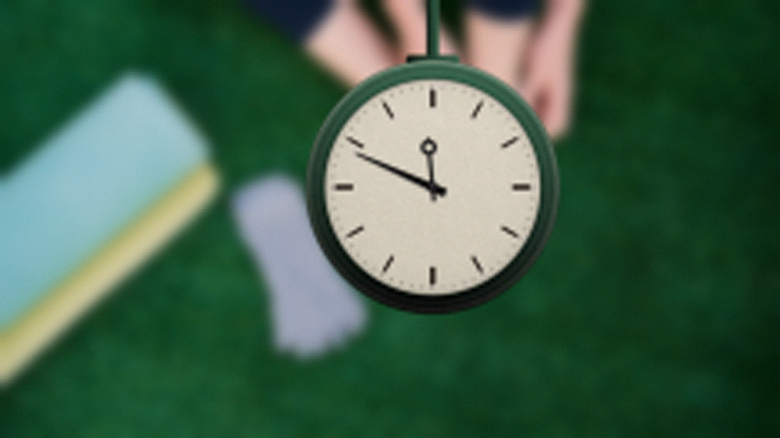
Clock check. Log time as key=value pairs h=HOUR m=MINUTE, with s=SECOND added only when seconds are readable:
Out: h=11 m=49
